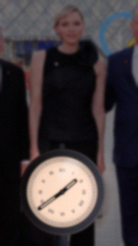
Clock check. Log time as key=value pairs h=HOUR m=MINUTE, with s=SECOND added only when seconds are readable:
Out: h=1 m=39
